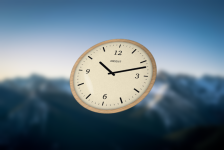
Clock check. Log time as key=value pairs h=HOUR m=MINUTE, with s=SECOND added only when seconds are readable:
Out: h=10 m=12
